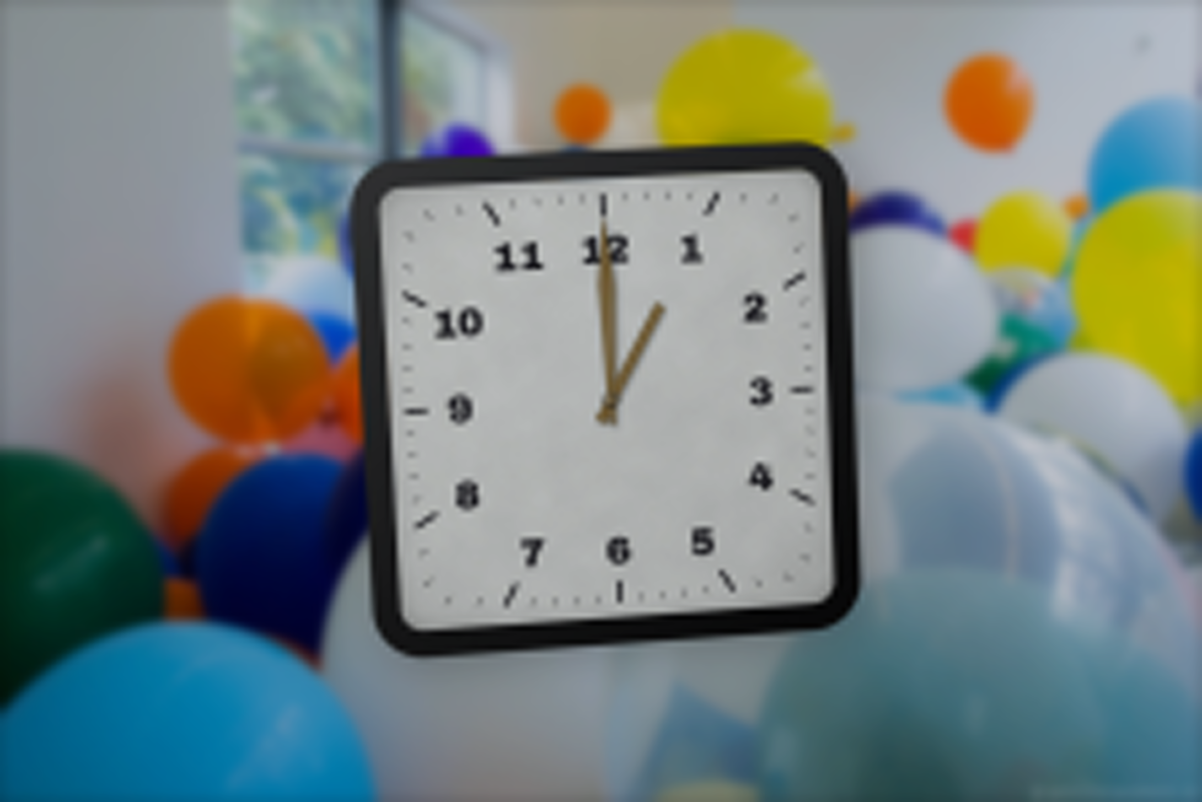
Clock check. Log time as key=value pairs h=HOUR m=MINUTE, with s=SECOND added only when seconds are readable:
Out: h=1 m=0
